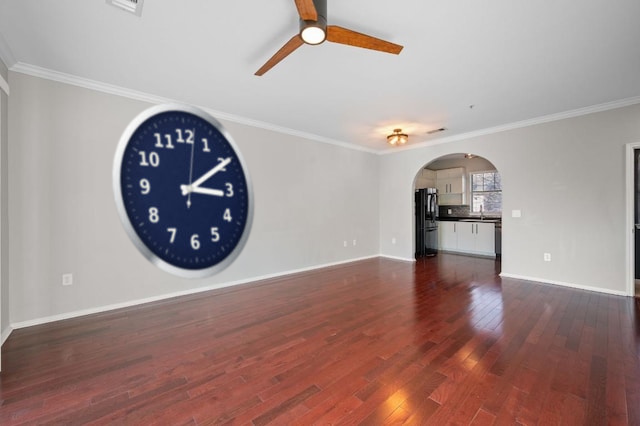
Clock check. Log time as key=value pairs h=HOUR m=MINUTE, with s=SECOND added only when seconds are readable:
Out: h=3 m=10 s=2
